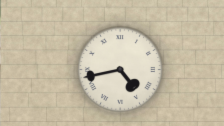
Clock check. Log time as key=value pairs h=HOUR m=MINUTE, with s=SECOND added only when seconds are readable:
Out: h=4 m=43
